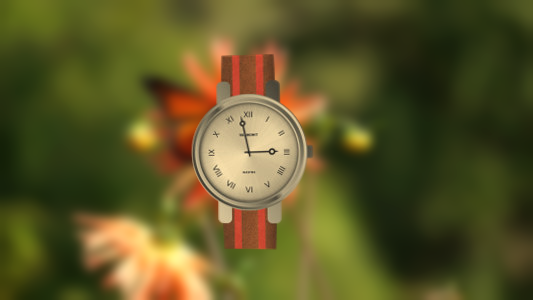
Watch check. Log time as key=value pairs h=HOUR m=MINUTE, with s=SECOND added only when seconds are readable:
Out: h=2 m=58
